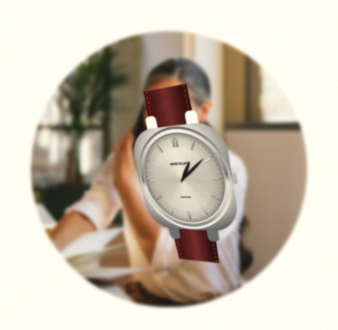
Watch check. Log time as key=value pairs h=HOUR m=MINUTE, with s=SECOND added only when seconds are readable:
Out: h=1 m=9
